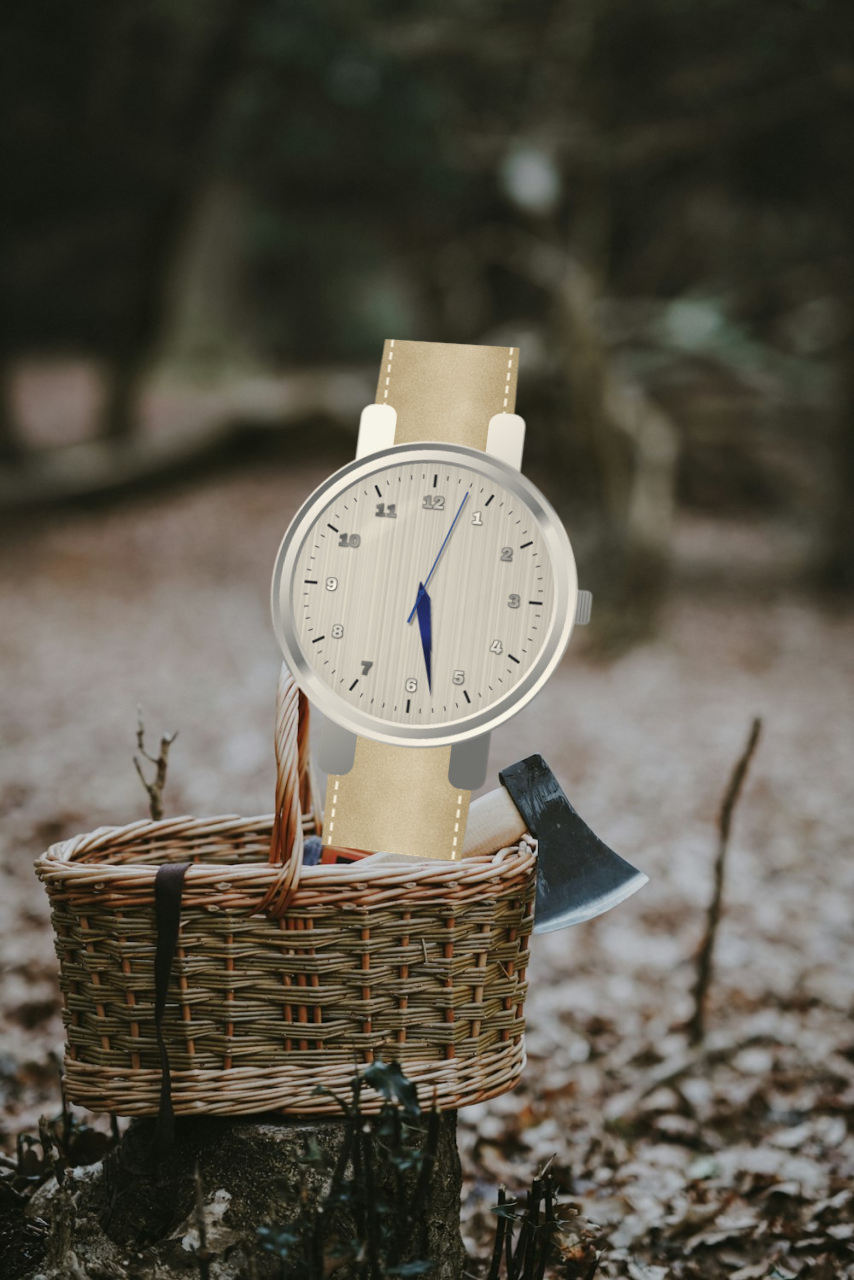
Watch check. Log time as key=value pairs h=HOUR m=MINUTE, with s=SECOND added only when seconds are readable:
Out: h=5 m=28 s=3
